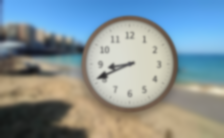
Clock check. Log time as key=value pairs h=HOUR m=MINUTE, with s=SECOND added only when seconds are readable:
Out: h=8 m=41
